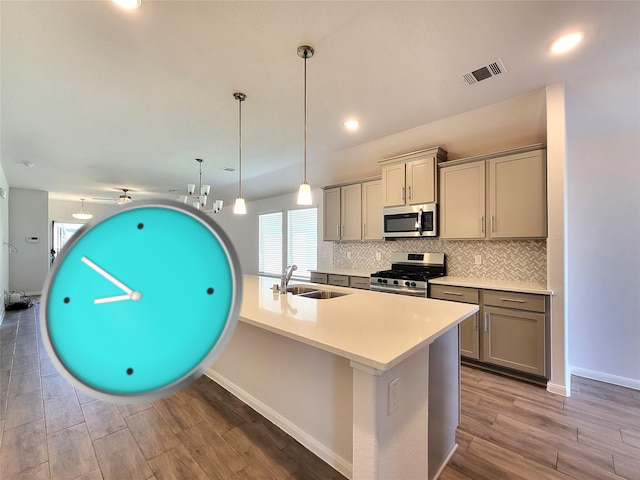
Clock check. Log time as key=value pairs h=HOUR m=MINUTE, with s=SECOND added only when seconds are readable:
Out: h=8 m=51
